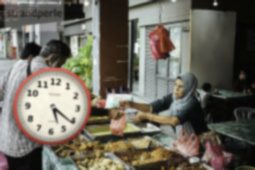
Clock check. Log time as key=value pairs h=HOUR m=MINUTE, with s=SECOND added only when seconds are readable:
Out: h=5 m=21
